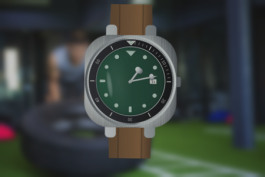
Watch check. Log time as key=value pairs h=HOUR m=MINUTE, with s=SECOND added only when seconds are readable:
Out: h=1 m=13
